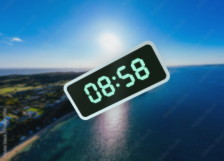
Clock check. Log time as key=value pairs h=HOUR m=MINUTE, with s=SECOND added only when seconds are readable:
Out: h=8 m=58
